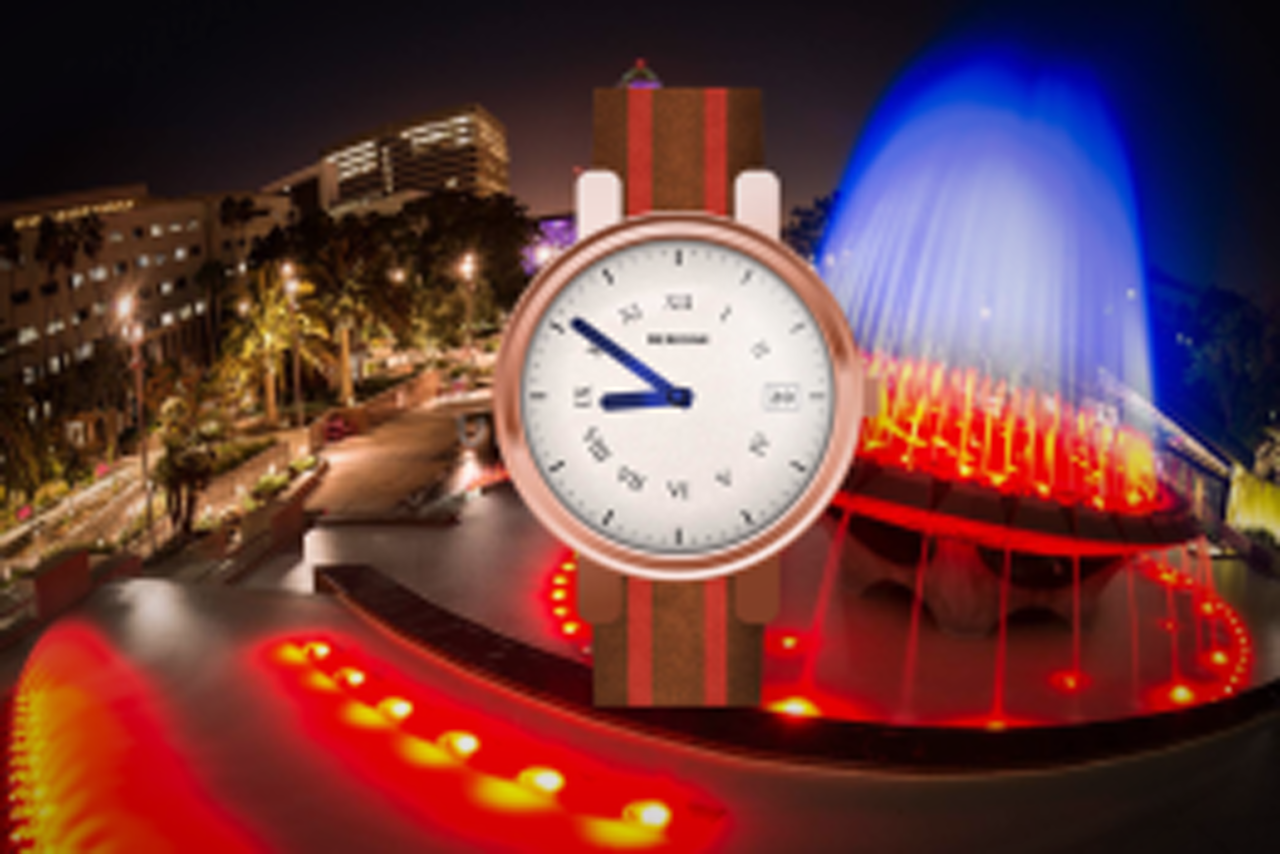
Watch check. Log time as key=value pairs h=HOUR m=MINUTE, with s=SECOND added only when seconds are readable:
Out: h=8 m=51
